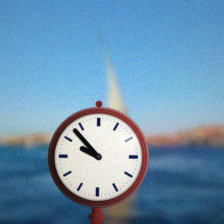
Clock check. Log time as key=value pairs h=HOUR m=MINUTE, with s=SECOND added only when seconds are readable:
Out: h=9 m=53
